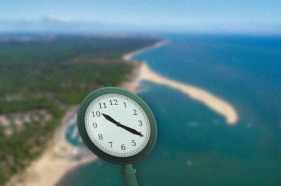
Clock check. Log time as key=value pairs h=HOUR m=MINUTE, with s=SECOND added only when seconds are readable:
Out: h=10 m=20
